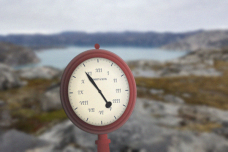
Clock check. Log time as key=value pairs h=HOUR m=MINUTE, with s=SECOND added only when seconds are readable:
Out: h=4 m=54
